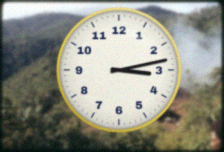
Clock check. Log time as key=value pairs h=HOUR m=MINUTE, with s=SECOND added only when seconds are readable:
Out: h=3 m=13
